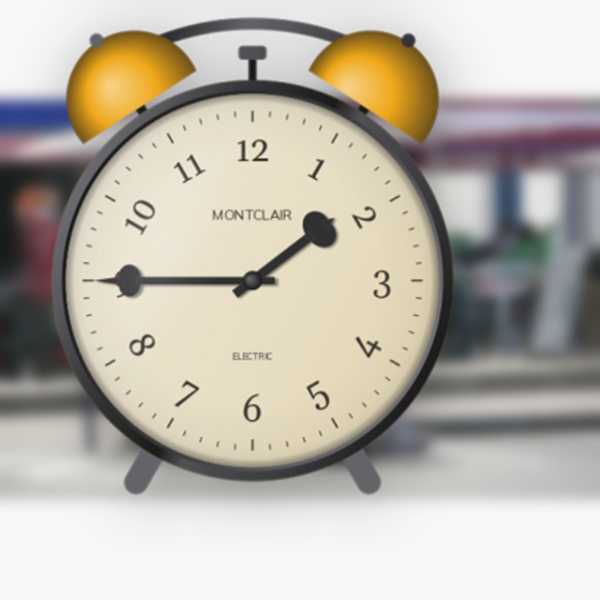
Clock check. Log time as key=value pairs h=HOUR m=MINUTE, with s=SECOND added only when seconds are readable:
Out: h=1 m=45
